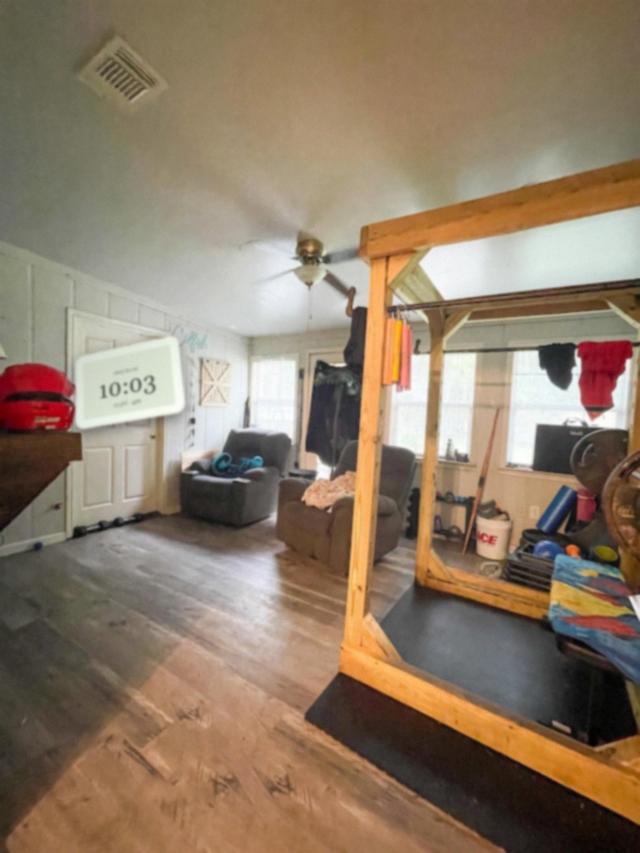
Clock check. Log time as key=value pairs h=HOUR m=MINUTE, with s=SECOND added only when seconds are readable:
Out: h=10 m=3
